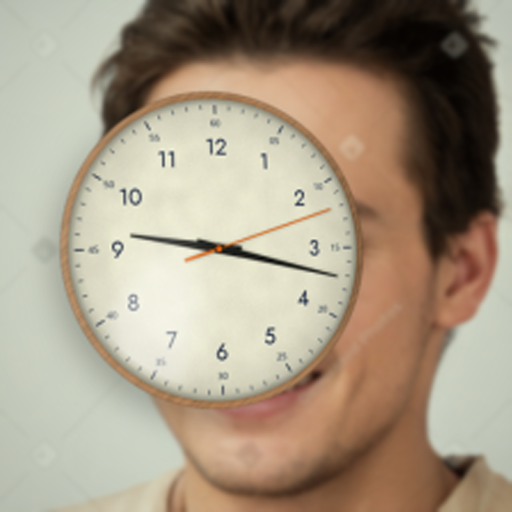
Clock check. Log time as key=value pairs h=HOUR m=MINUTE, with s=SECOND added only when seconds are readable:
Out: h=9 m=17 s=12
